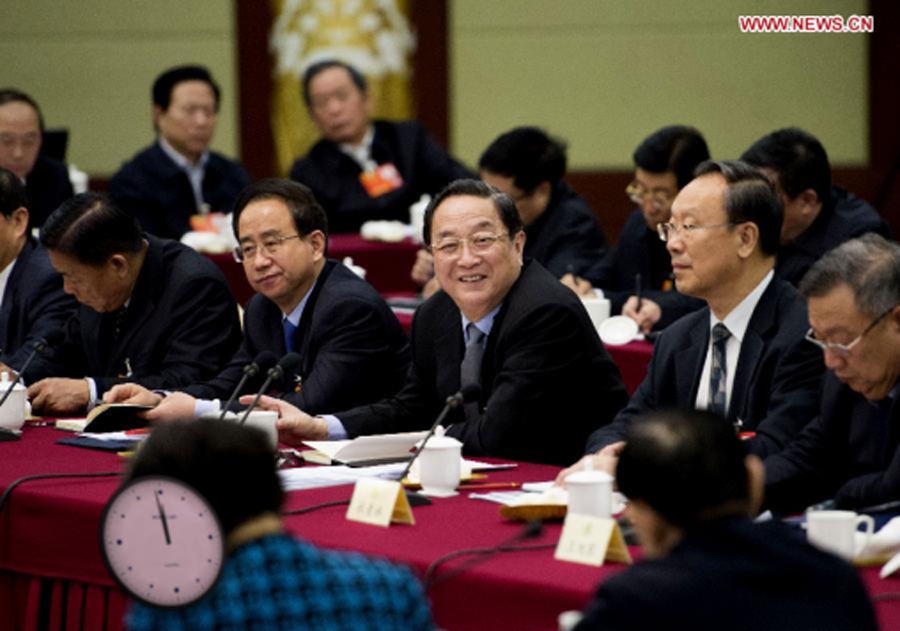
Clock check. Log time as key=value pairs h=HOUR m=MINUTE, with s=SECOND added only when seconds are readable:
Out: h=11 m=59
